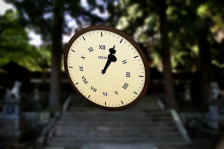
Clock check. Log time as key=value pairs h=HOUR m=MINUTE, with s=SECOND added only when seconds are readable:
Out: h=1 m=4
